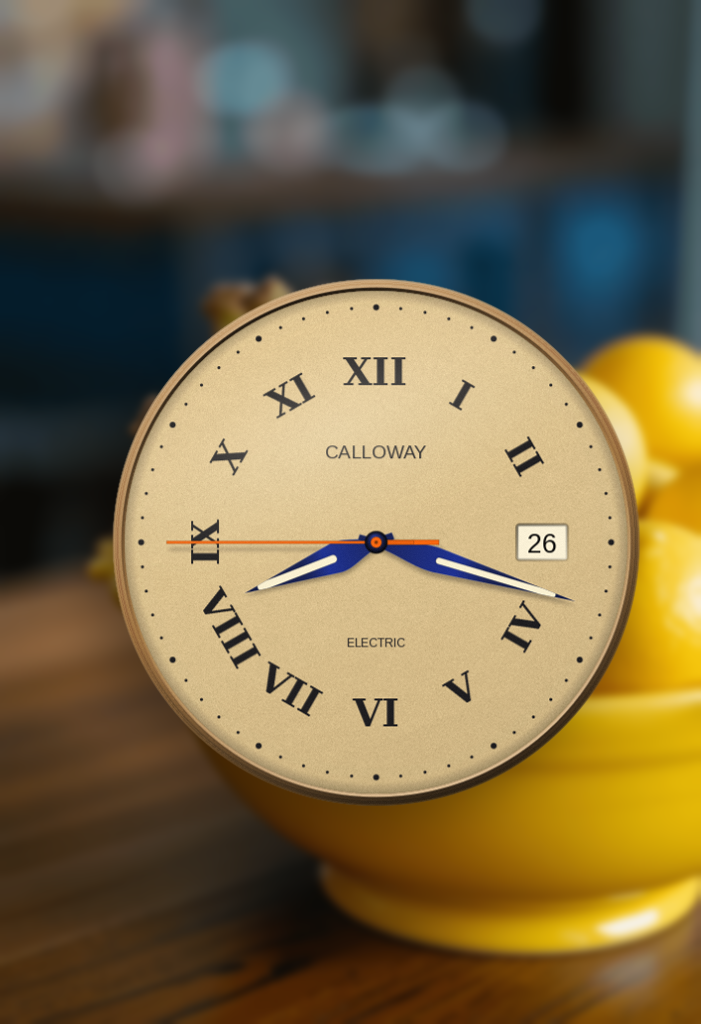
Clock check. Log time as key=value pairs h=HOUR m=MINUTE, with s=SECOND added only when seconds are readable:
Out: h=8 m=17 s=45
